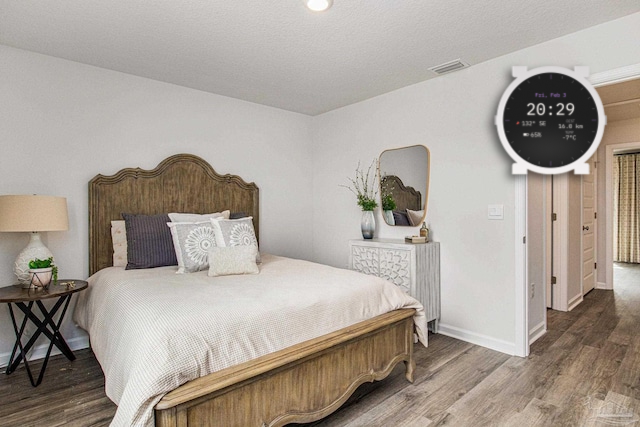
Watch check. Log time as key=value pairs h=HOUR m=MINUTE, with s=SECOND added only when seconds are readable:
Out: h=20 m=29
